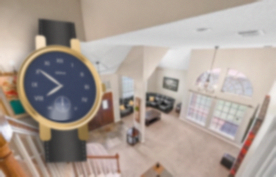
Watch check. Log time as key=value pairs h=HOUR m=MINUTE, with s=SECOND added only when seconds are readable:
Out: h=7 m=51
